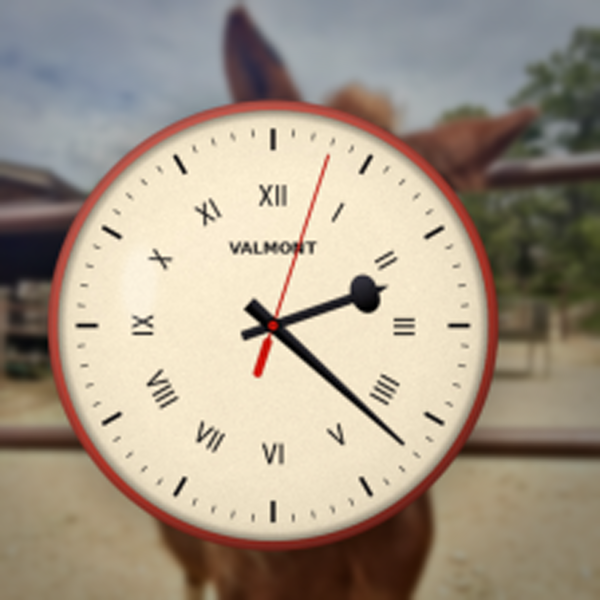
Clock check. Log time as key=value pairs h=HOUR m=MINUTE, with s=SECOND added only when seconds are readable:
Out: h=2 m=22 s=3
